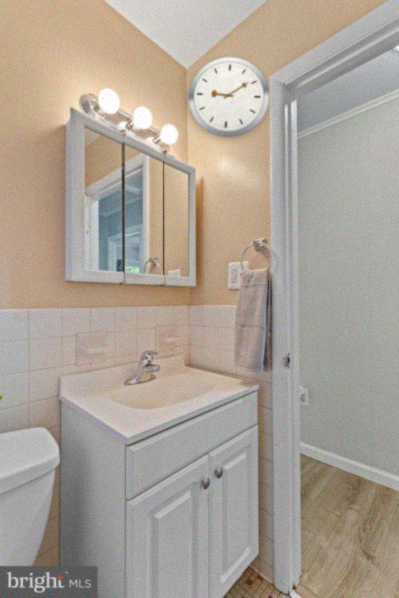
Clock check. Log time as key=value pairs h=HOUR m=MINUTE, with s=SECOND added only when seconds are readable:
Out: h=9 m=9
